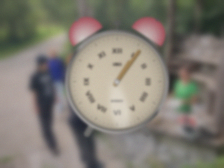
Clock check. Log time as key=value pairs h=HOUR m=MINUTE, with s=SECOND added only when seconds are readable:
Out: h=1 m=6
